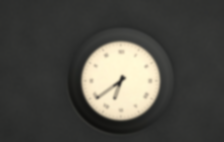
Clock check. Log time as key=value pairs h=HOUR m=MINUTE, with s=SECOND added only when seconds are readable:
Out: h=6 m=39
